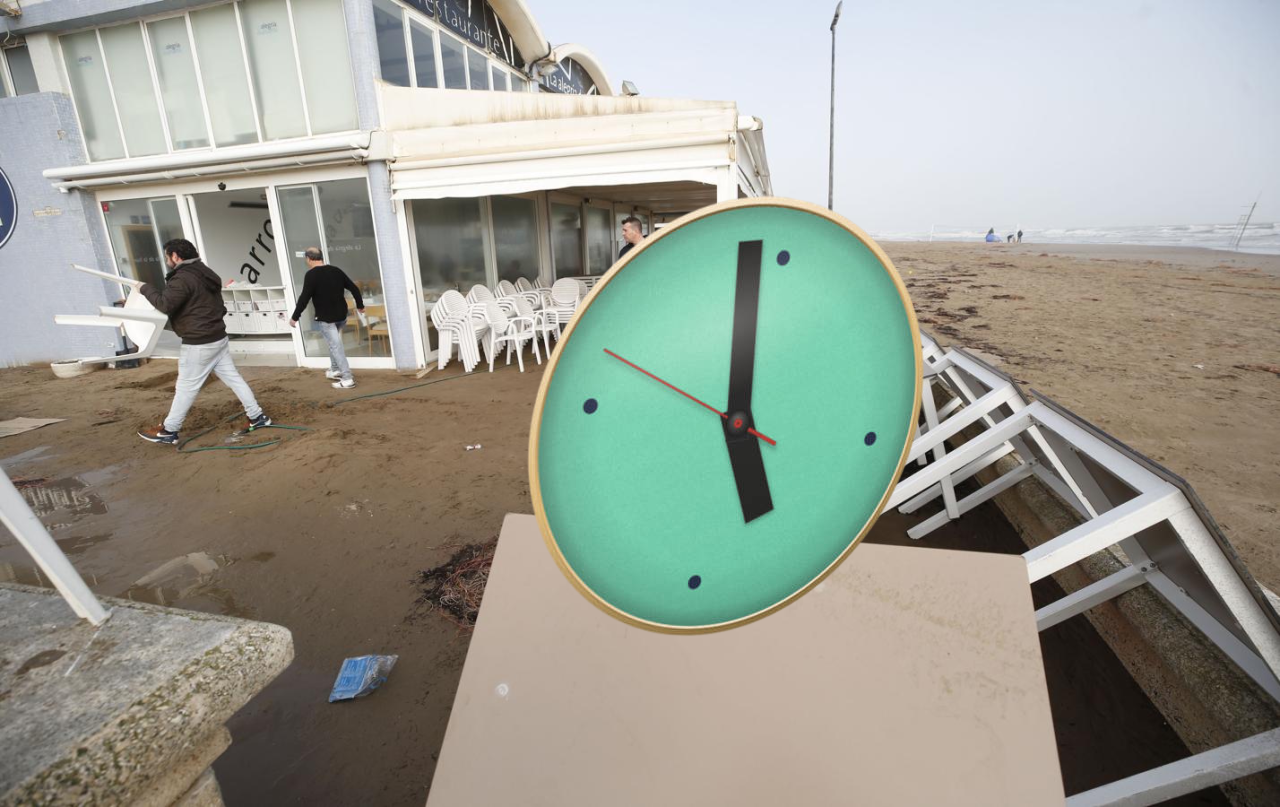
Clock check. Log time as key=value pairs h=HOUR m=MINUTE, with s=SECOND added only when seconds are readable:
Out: h=4 m=57 s=48
